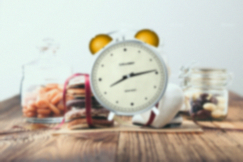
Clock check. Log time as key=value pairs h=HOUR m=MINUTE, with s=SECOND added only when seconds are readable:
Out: h=8 m=14
